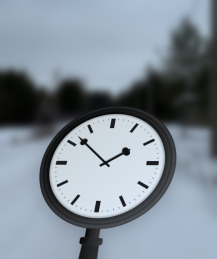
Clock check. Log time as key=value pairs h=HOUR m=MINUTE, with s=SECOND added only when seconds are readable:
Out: h=1 m=52
